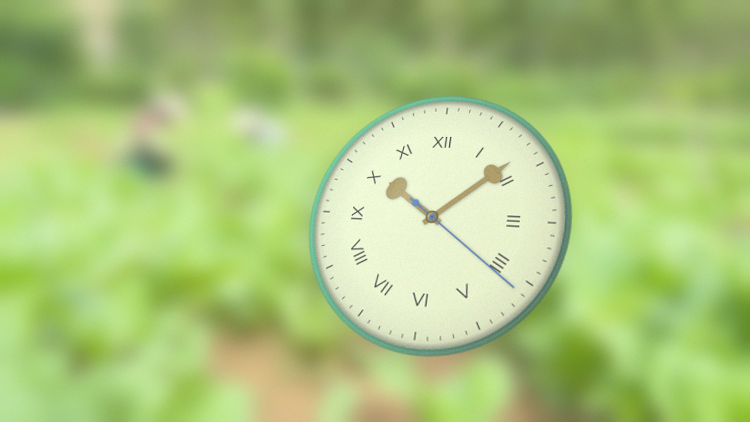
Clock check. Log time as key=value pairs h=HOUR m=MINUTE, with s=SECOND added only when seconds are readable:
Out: h=10 m=8 s=21
